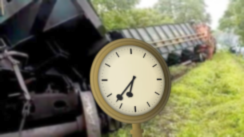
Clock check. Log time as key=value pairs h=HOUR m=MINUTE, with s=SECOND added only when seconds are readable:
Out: h=6 m=37
